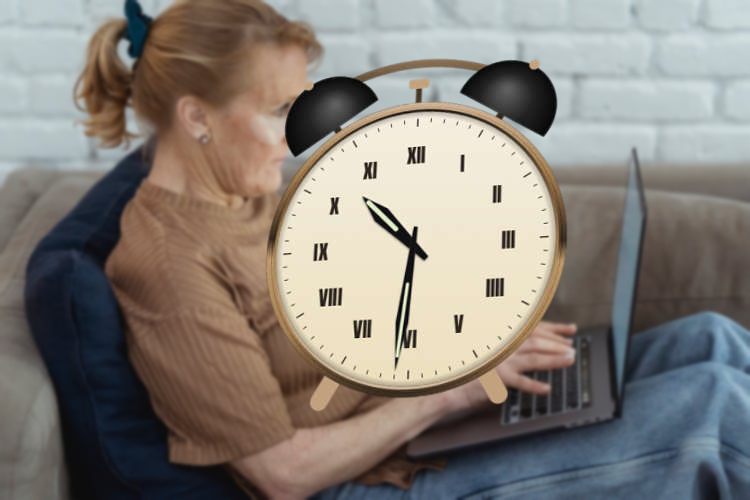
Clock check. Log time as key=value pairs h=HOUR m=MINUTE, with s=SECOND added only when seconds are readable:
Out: h=10 m=31
